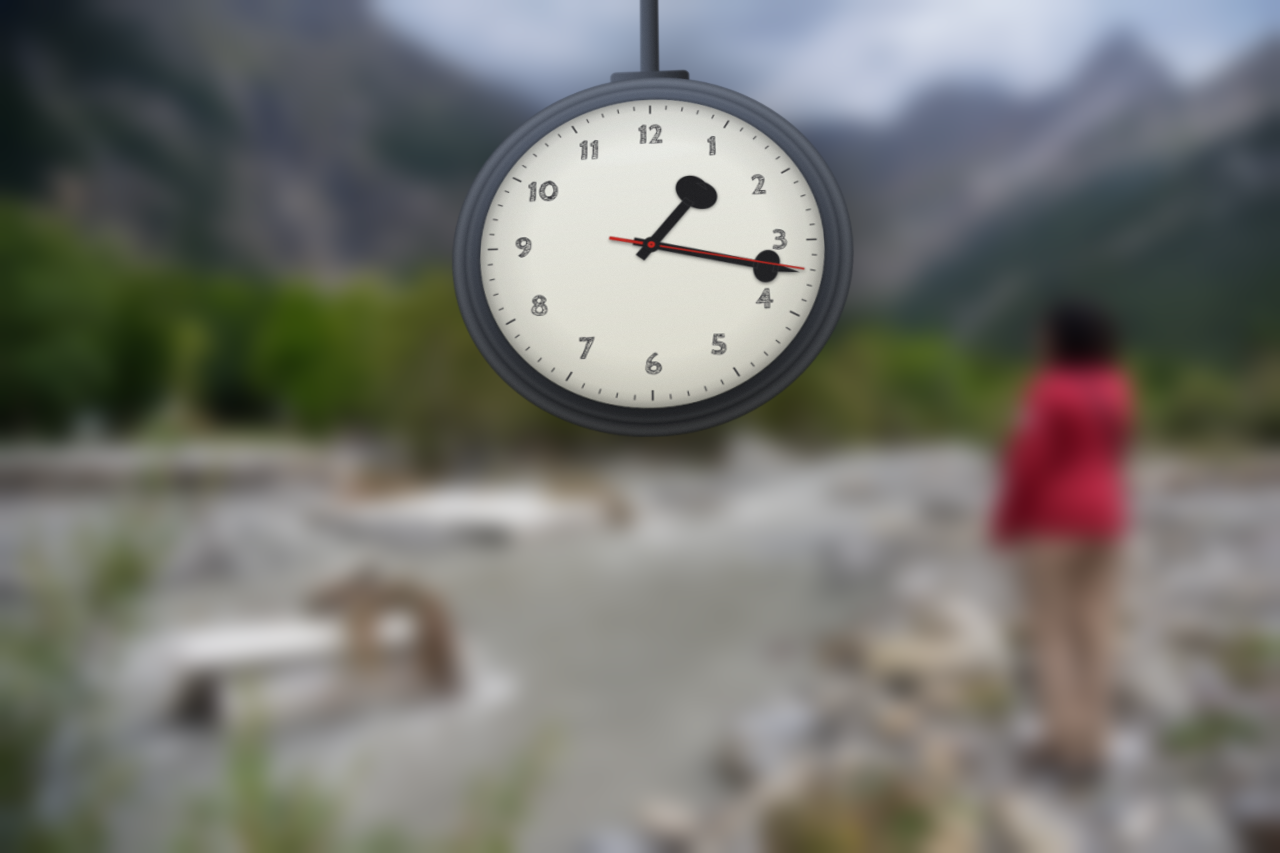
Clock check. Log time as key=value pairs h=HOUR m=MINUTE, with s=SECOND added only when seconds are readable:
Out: h=1 m=17 s=17
